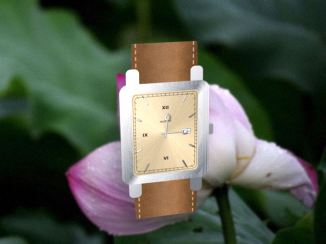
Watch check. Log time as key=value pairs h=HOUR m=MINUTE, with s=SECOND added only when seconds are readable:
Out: h=12 m=15
